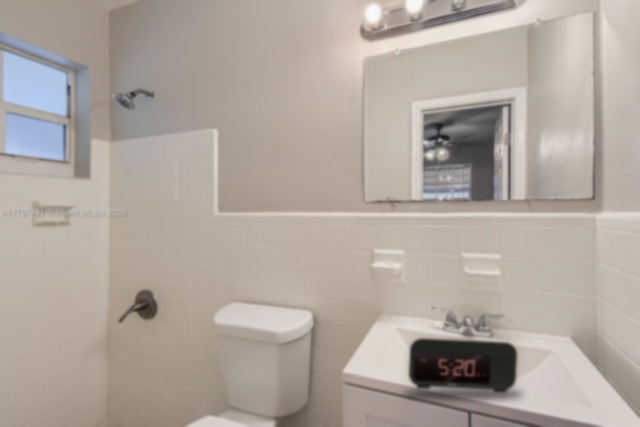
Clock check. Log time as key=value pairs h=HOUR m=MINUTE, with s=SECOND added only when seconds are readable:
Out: h=5 m=20
